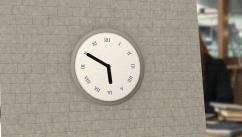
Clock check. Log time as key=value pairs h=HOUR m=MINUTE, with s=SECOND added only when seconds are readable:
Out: h=5 m=50
